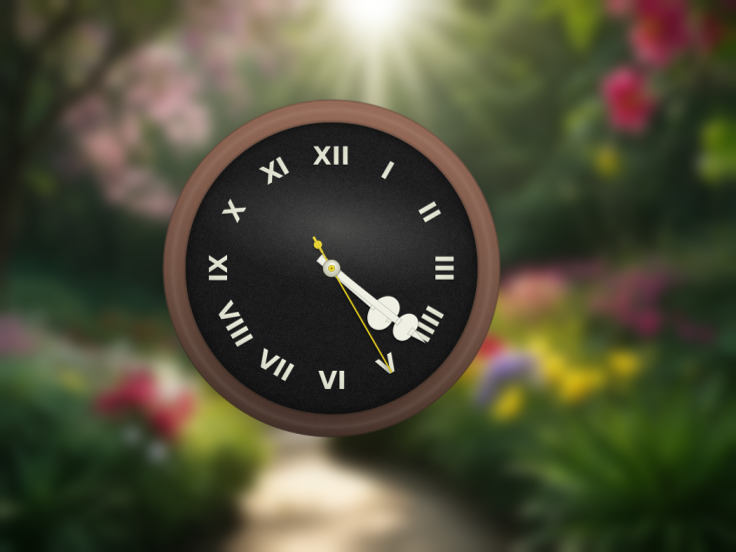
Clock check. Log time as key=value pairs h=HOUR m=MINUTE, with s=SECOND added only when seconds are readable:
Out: h=4 m=21 s=25
